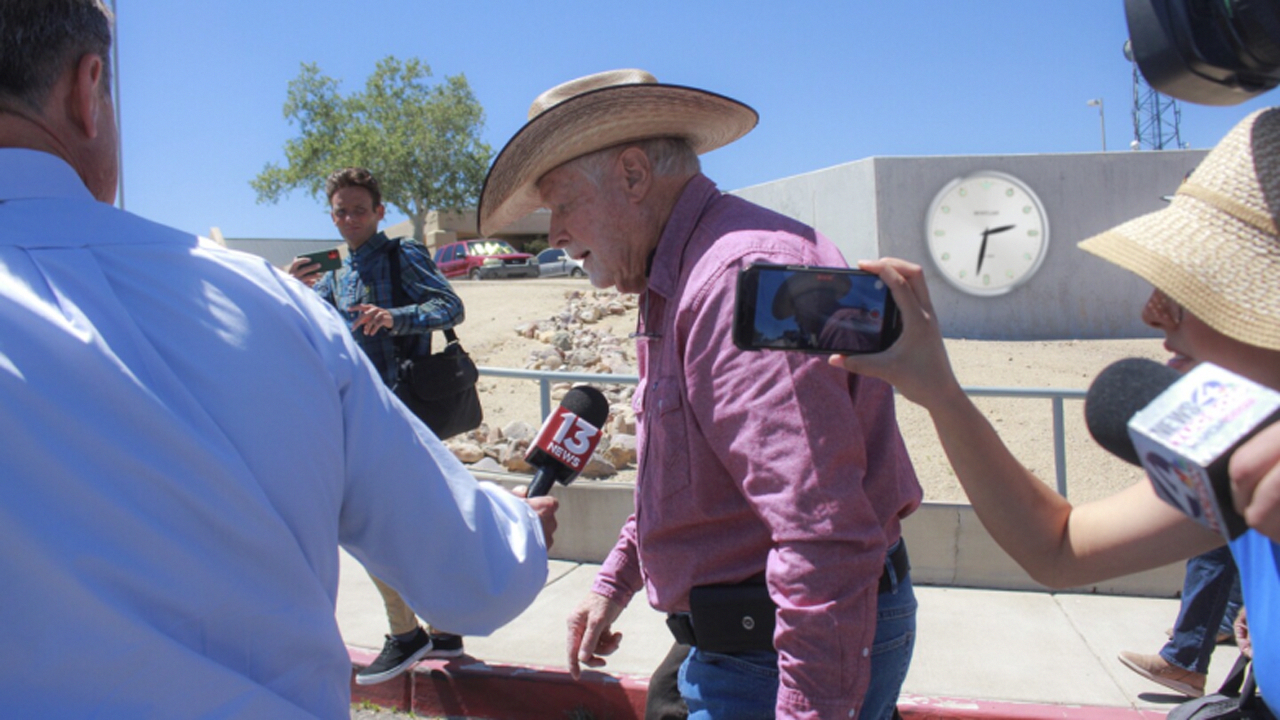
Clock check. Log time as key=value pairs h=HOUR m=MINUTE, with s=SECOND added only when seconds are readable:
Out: h=2 m=32
